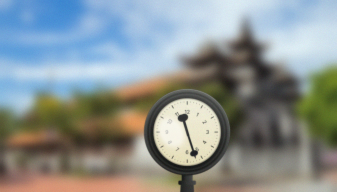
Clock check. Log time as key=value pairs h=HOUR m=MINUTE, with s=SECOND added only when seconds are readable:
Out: h=11 m=27
